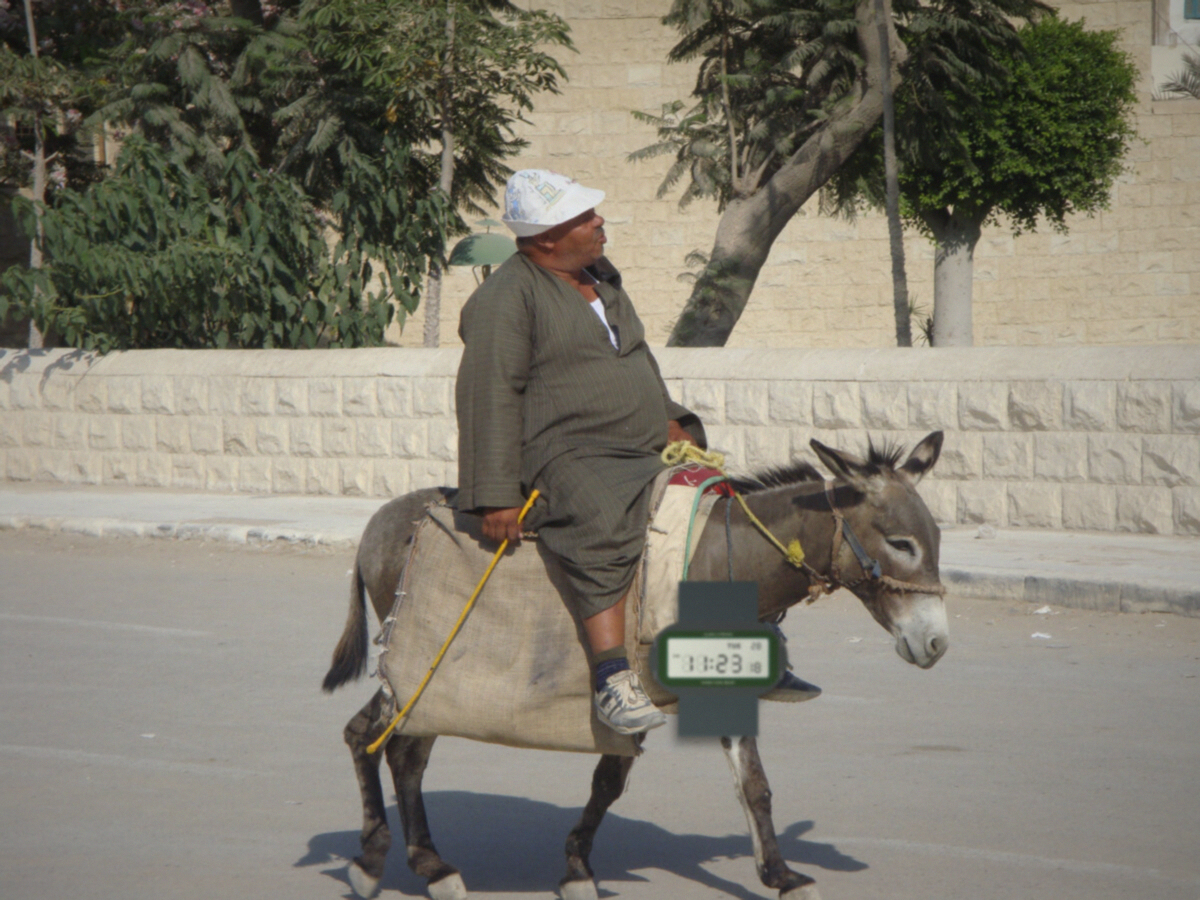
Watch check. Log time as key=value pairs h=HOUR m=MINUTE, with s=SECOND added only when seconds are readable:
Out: h=11 m=23
